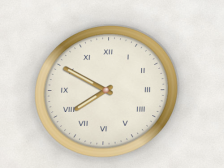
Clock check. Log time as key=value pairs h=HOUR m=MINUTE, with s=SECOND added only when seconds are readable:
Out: h=7 m=50
